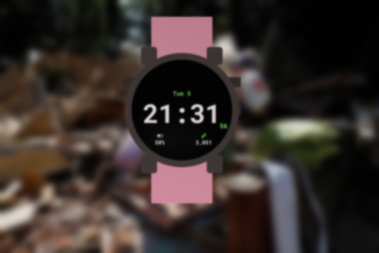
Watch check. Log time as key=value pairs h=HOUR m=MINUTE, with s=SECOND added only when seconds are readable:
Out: h=21 m=31
